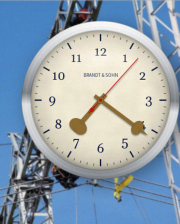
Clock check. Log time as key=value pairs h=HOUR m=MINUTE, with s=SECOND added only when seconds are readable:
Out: h=7 m=21 s=7
